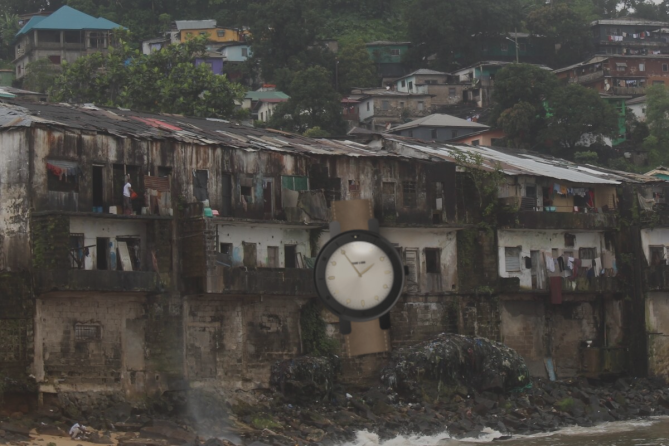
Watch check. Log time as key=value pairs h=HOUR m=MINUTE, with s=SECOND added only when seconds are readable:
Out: h=1 m=55
